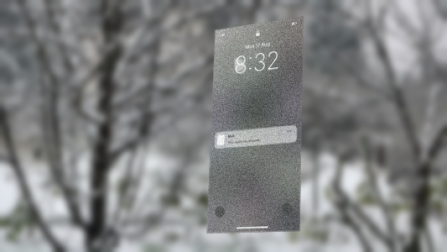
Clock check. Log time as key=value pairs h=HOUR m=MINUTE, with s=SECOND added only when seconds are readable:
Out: h=8 m=32
